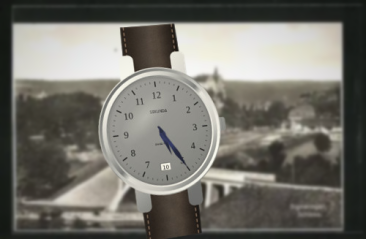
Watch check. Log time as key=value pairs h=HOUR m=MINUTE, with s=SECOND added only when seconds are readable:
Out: h=5 m=25
